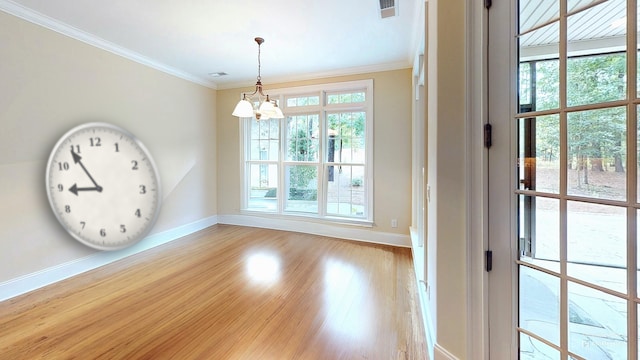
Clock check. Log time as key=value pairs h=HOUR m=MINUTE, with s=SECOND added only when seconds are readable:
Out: h=8 m=54
